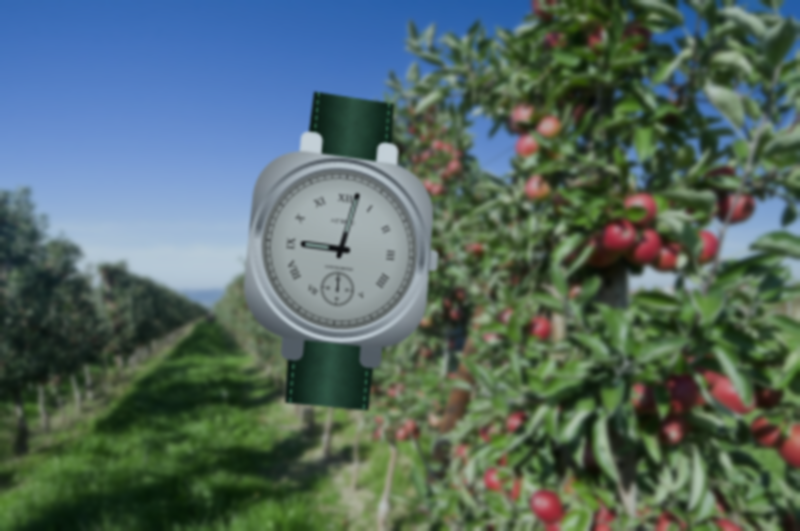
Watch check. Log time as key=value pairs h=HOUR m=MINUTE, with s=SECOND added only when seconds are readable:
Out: h=9 m=2
